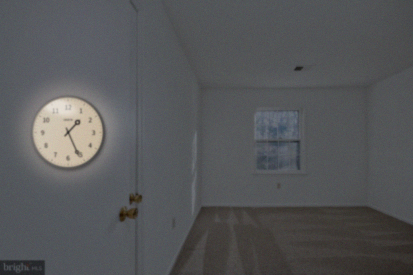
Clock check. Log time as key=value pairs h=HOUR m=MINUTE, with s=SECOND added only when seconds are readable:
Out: h=1 m=26
